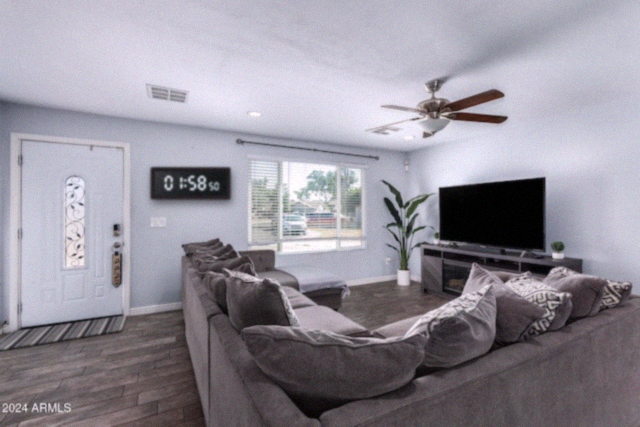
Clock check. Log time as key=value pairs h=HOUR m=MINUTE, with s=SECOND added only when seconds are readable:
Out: h=1 m=58
